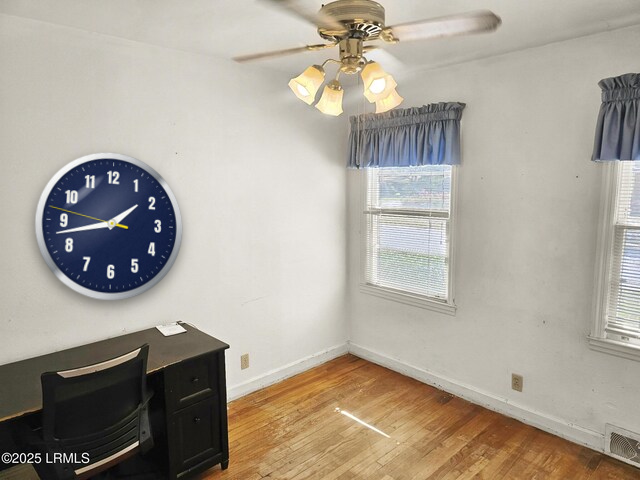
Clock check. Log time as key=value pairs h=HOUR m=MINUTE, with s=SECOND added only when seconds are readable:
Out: h=1 m=42 s=47
